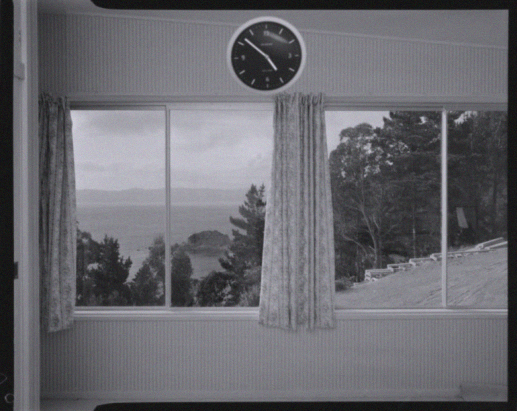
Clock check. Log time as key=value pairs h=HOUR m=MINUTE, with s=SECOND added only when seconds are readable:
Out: h=4 m=52
